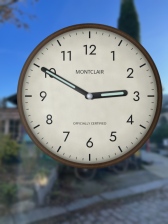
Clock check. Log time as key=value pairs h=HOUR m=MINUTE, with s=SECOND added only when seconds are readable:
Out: h=2 m=50
